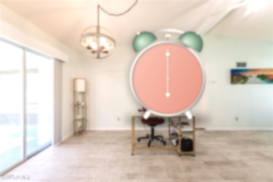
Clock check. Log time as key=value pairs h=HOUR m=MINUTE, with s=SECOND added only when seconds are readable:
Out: h=6 m=0
